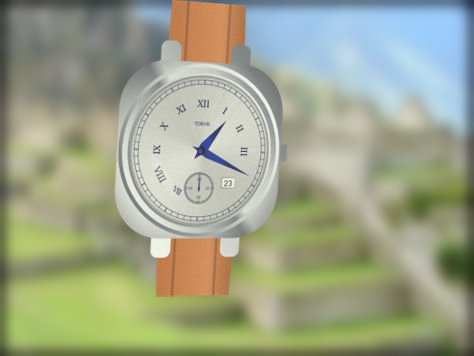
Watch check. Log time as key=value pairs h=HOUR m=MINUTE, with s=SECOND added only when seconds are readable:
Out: h=1 m=19
